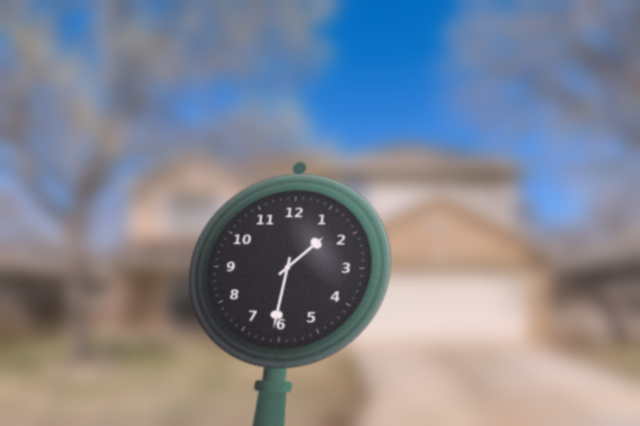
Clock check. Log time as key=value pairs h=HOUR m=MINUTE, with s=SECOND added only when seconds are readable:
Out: h=1 m=31
